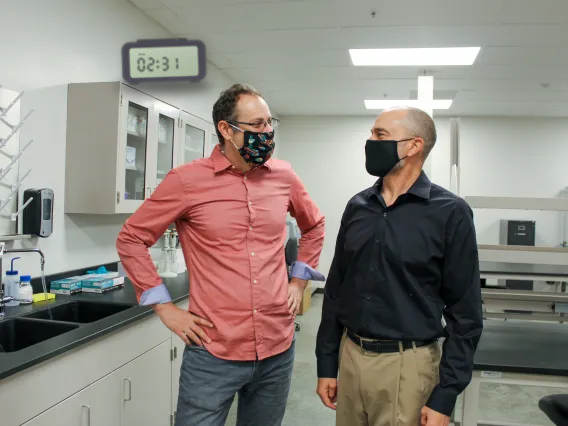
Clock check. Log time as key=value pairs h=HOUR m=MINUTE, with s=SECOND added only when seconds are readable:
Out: h=2 m=31
